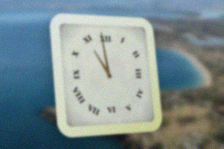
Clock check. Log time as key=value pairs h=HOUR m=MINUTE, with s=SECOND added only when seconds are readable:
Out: h=10 m=59
